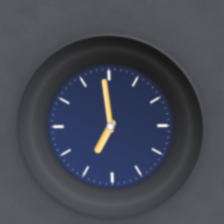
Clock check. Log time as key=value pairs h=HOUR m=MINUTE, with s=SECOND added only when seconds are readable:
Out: h=6 m=59
